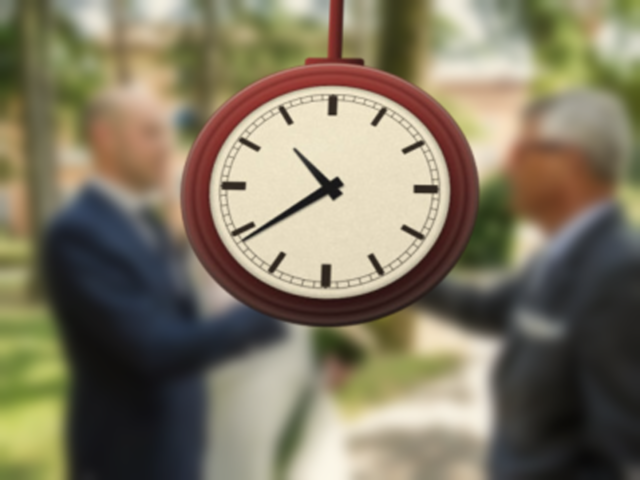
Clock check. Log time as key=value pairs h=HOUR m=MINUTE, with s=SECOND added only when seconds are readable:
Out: h=10 m=39
